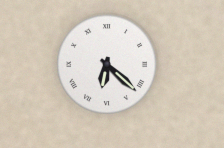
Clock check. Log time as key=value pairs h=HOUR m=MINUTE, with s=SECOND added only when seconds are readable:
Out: h=6 m=22
